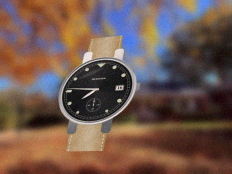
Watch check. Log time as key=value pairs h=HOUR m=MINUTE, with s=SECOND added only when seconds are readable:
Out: h=7 m=46
